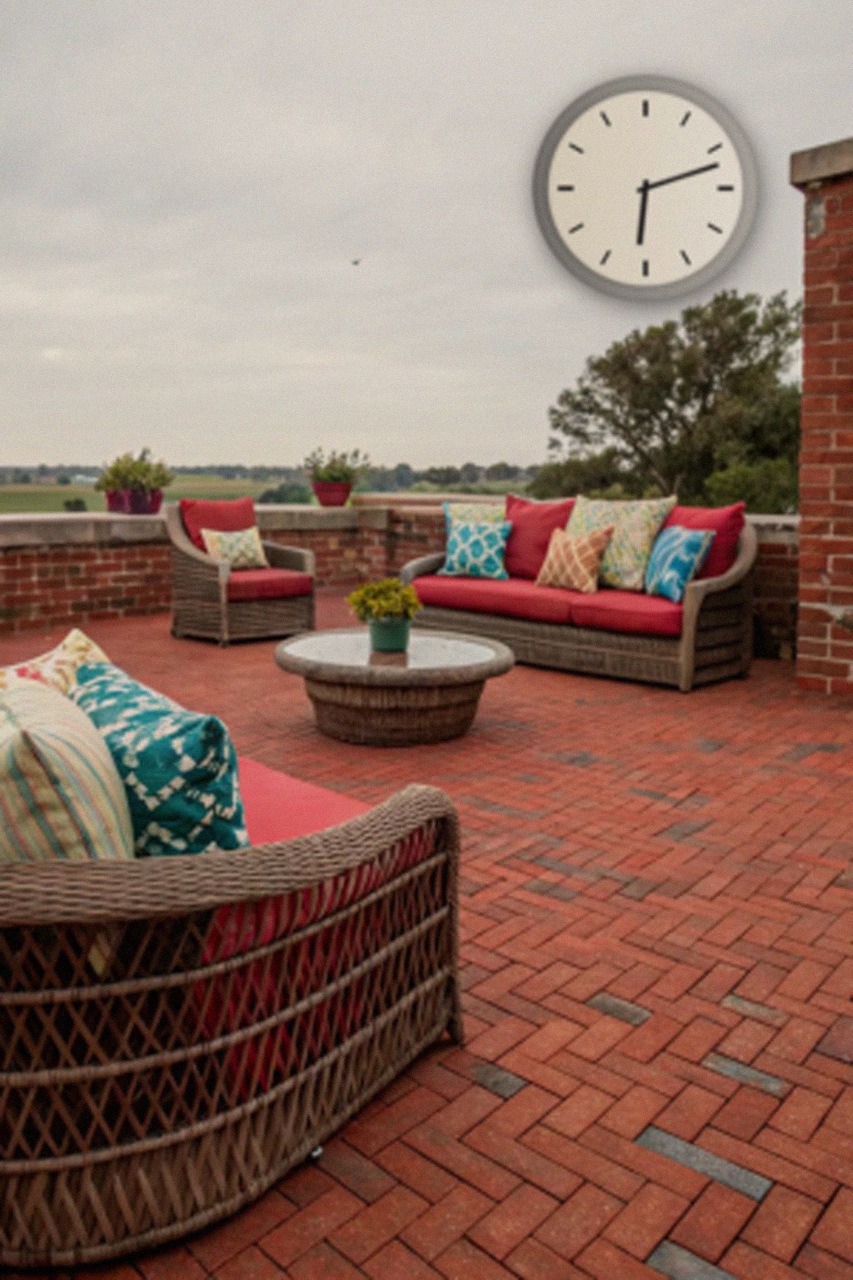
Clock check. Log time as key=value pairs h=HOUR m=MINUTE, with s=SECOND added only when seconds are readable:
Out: h=6 m=12
